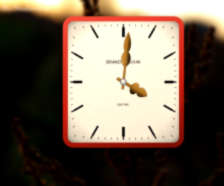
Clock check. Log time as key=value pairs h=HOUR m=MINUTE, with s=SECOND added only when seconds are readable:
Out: h=4 m=1
